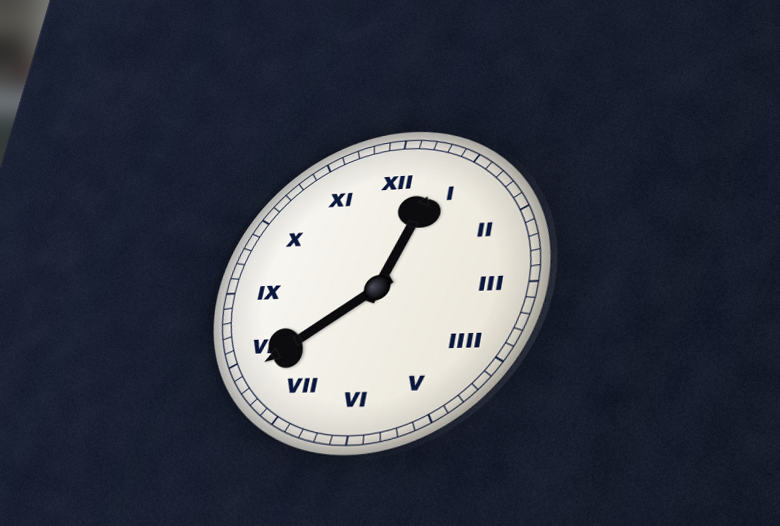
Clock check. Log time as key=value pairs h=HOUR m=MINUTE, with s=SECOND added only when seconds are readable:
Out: h=12 m=39
